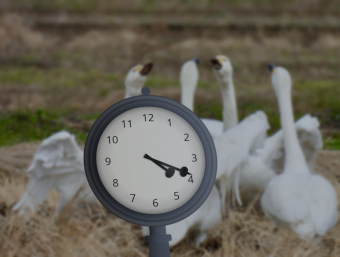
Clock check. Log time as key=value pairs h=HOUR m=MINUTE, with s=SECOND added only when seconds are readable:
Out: h=4 m=19
